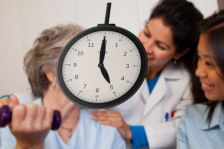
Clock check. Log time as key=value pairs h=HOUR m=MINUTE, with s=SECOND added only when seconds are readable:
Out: h=5 m=0
